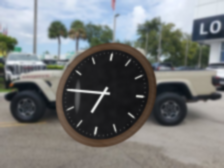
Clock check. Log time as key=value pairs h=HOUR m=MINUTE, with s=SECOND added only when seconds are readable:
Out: h=6 m=45
